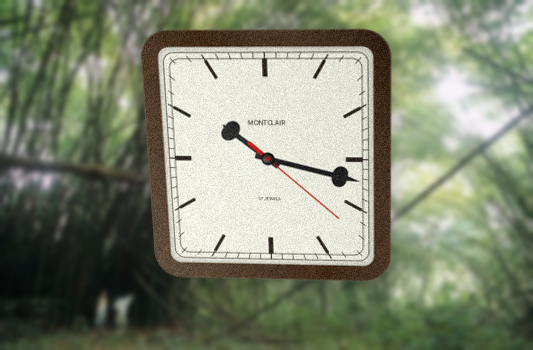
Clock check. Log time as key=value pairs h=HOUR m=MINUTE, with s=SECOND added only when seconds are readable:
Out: h=10 m=17 s=22
